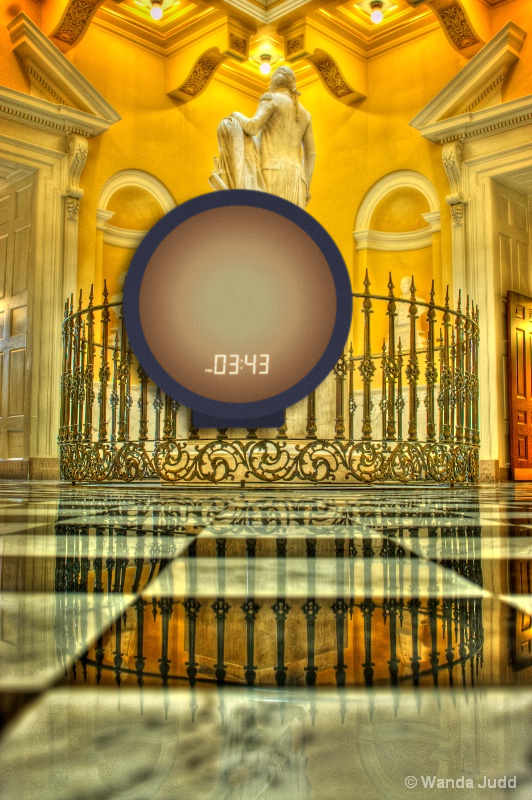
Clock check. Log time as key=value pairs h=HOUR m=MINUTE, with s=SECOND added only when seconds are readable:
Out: h=3 m=43
